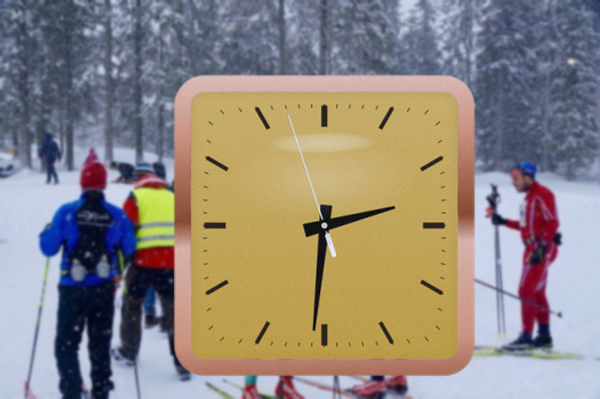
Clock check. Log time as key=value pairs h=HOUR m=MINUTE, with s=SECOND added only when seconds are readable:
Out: h=2 m=30 s=57
